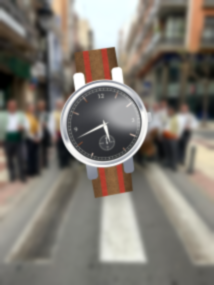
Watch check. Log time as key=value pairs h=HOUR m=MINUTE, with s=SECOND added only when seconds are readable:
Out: h=5 m=42
